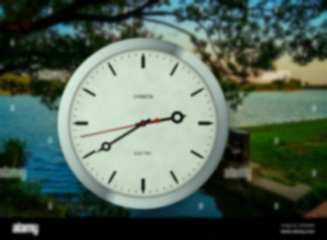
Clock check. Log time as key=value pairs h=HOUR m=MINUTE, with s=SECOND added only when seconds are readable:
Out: h=2 m=39 s=43
